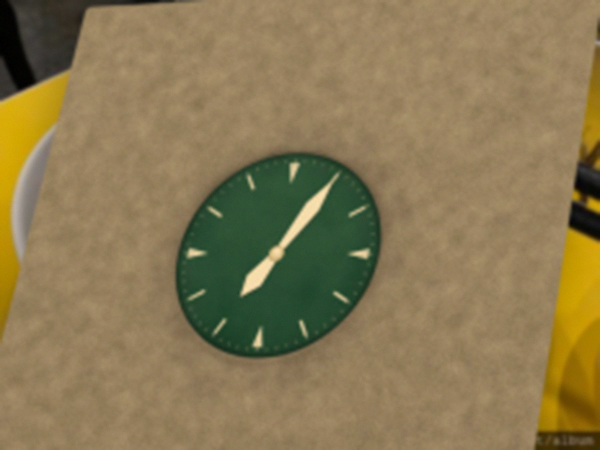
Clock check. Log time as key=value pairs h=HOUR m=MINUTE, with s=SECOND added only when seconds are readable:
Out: h=7 m=5
